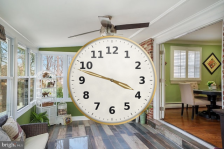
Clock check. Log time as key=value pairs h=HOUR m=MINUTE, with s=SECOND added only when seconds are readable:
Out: h=3 m=48
